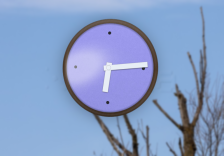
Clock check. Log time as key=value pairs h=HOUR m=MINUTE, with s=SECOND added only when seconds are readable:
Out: h=6 m=14
